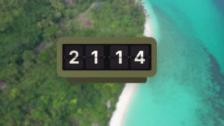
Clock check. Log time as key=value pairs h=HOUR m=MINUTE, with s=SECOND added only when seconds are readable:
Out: h=21 m=14
